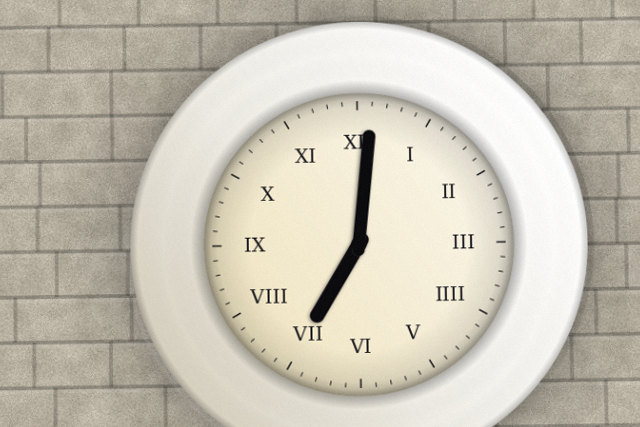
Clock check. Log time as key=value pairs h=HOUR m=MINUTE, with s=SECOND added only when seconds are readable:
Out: h=7 m=1
